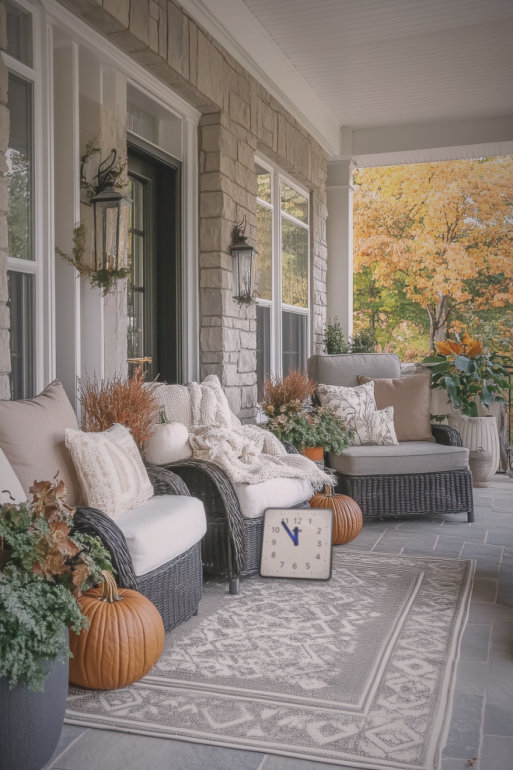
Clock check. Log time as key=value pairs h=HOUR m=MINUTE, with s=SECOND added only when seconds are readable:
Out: h=11 m=54
